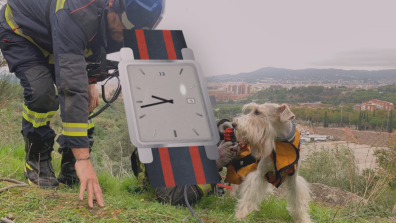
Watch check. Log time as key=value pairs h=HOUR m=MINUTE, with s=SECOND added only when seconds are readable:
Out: h=9 m=43
